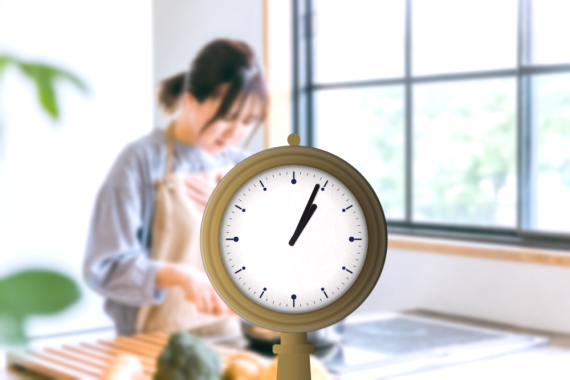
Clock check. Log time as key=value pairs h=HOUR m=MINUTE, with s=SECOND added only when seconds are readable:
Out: h=1 m=4
